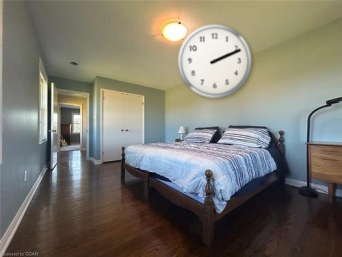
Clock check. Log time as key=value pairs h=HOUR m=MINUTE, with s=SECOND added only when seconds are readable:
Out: h=2 m=11
